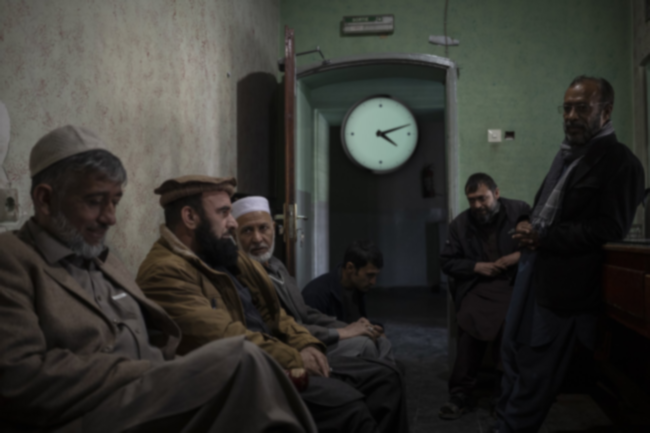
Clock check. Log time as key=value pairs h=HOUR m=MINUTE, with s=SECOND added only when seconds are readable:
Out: h=4 m=12
